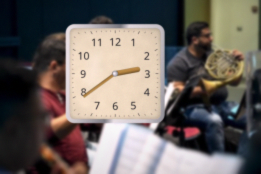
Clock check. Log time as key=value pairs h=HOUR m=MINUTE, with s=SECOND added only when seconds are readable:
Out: h=2 m=39
